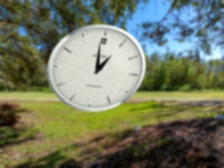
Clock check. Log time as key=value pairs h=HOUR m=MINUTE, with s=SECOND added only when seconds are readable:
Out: h=12 m=59
